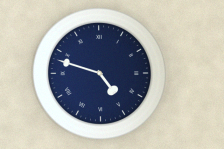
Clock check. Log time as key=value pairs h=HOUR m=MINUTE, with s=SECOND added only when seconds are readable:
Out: h=4 m=48
